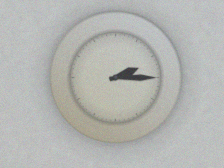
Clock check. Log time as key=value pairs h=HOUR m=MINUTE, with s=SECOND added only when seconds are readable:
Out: h=2 m=15
